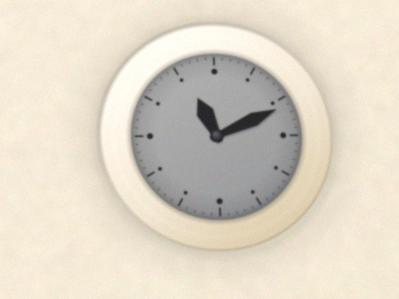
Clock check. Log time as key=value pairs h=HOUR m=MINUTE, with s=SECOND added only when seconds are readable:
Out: h=11 m=11
